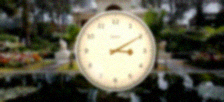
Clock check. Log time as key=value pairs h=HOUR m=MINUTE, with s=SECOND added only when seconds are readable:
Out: h=3 m=10
